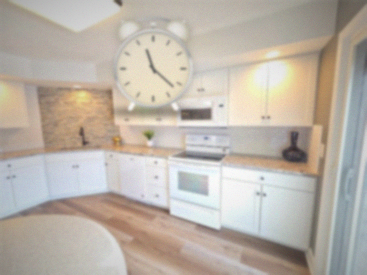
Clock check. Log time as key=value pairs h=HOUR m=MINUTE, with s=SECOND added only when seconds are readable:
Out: h=11 m=22
